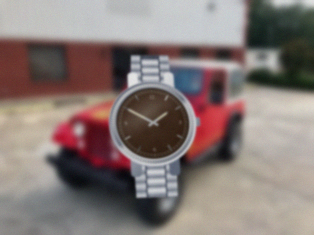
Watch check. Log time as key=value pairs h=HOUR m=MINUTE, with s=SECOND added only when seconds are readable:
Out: h=1 m=50
